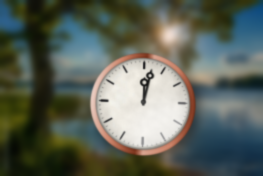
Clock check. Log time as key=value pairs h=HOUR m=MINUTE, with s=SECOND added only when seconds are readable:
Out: h=12 m=2
